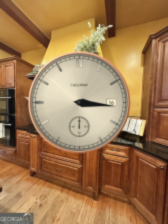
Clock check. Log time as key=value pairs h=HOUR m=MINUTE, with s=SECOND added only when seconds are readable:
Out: h=3 m=16
